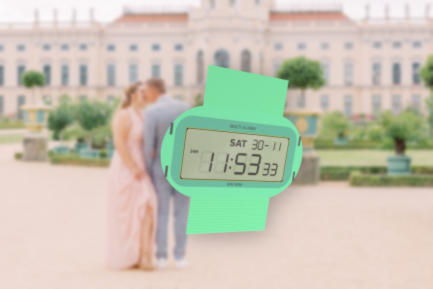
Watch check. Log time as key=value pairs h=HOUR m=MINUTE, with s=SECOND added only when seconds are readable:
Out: h=11 m=53 s=33
